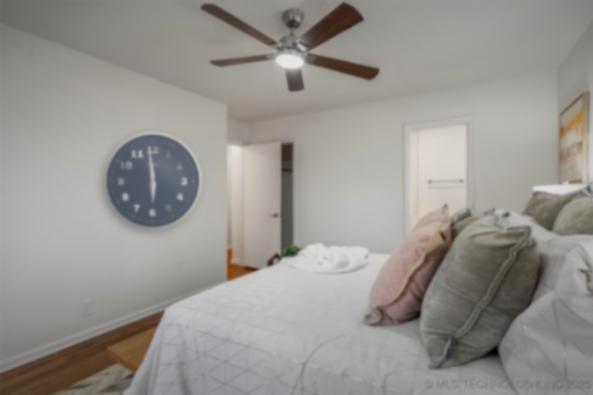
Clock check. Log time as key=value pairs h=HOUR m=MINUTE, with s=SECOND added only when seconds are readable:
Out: h=5 m=59
